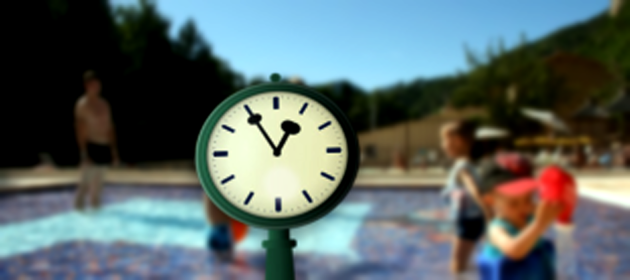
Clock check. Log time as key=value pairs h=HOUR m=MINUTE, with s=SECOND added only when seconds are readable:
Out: h=12 m=55
